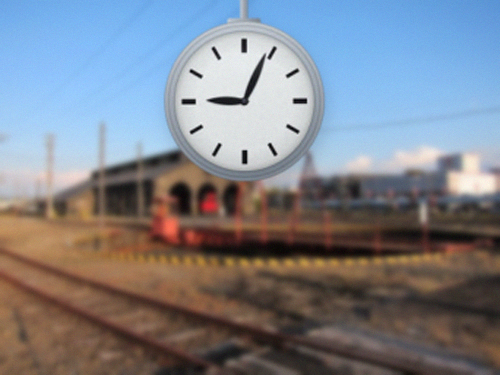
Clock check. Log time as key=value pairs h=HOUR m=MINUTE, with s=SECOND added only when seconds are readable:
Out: h=9 m=4
